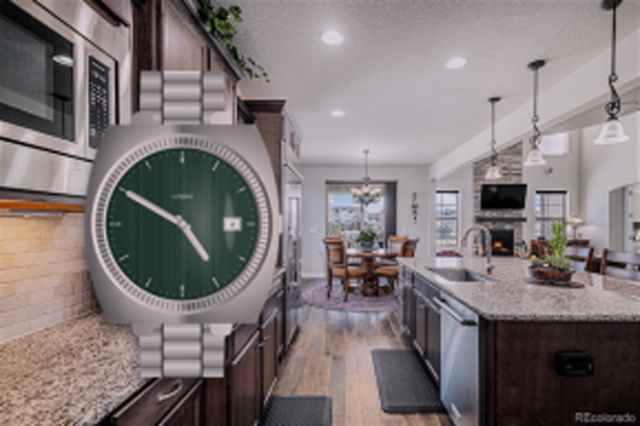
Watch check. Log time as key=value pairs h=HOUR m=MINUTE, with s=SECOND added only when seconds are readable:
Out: h=4 m=50
